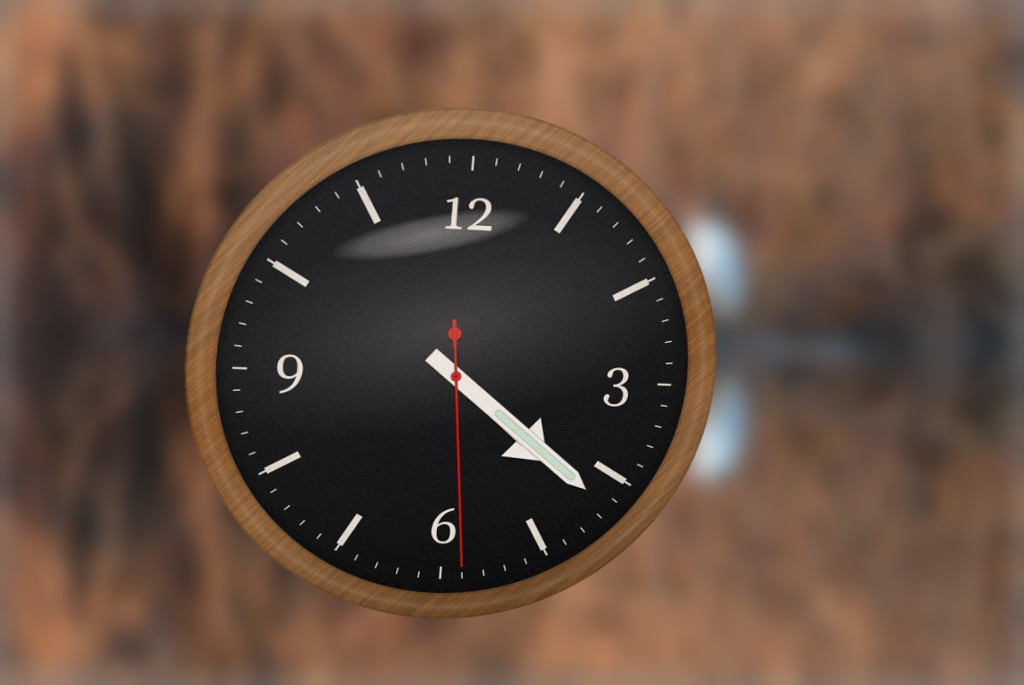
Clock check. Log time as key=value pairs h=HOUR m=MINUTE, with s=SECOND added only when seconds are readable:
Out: h=4 m=21 s=29
